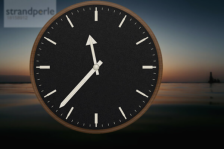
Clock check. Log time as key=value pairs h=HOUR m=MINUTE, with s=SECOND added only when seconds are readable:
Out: h=11 m=37
